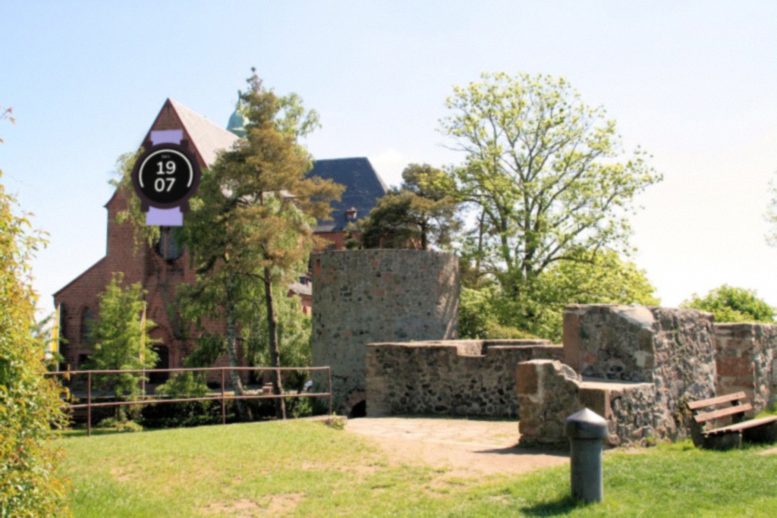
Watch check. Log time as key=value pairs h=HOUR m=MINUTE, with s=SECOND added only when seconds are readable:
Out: h=19 m=7
